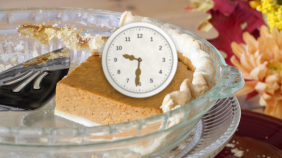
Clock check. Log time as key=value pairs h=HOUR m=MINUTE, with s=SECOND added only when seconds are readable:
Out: h=9 m=31
